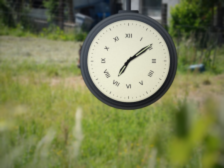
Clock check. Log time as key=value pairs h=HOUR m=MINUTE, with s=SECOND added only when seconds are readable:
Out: h=7 m=9
